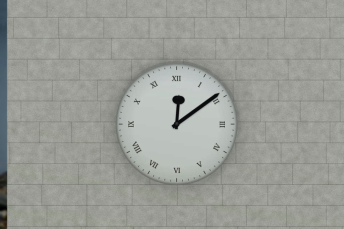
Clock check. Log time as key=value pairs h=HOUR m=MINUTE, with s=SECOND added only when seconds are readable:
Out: h=12 m=9
